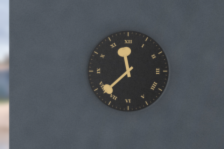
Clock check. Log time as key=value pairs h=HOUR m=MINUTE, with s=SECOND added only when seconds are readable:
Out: h=11 m=38
